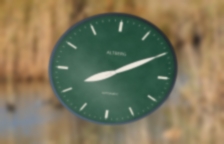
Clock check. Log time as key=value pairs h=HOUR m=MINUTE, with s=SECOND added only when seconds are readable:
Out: h=8 m=10
